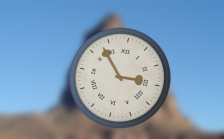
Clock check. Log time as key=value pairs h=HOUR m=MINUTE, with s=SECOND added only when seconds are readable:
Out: h=2 m=53
